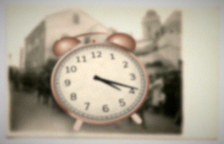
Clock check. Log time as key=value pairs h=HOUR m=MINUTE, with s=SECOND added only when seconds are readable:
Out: h=4 m=19
